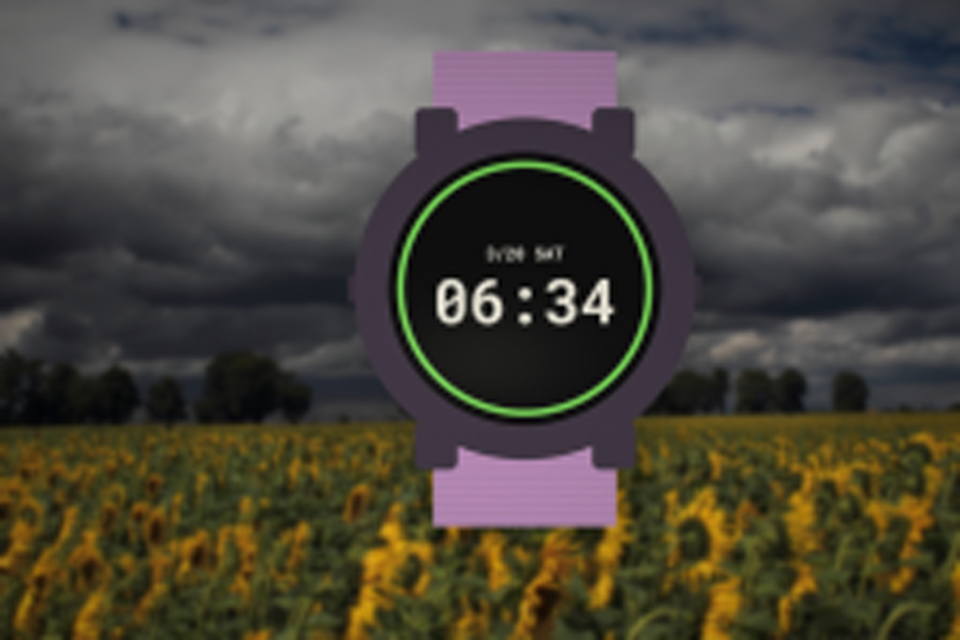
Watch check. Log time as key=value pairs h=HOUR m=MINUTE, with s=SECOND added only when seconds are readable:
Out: h=6 m=34
